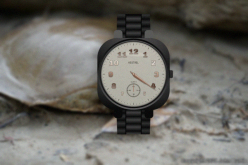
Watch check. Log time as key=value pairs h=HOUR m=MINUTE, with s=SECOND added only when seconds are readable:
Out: h=4 m=21
